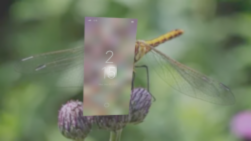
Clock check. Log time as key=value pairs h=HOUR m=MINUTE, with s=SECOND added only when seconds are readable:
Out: h=2 m=15
